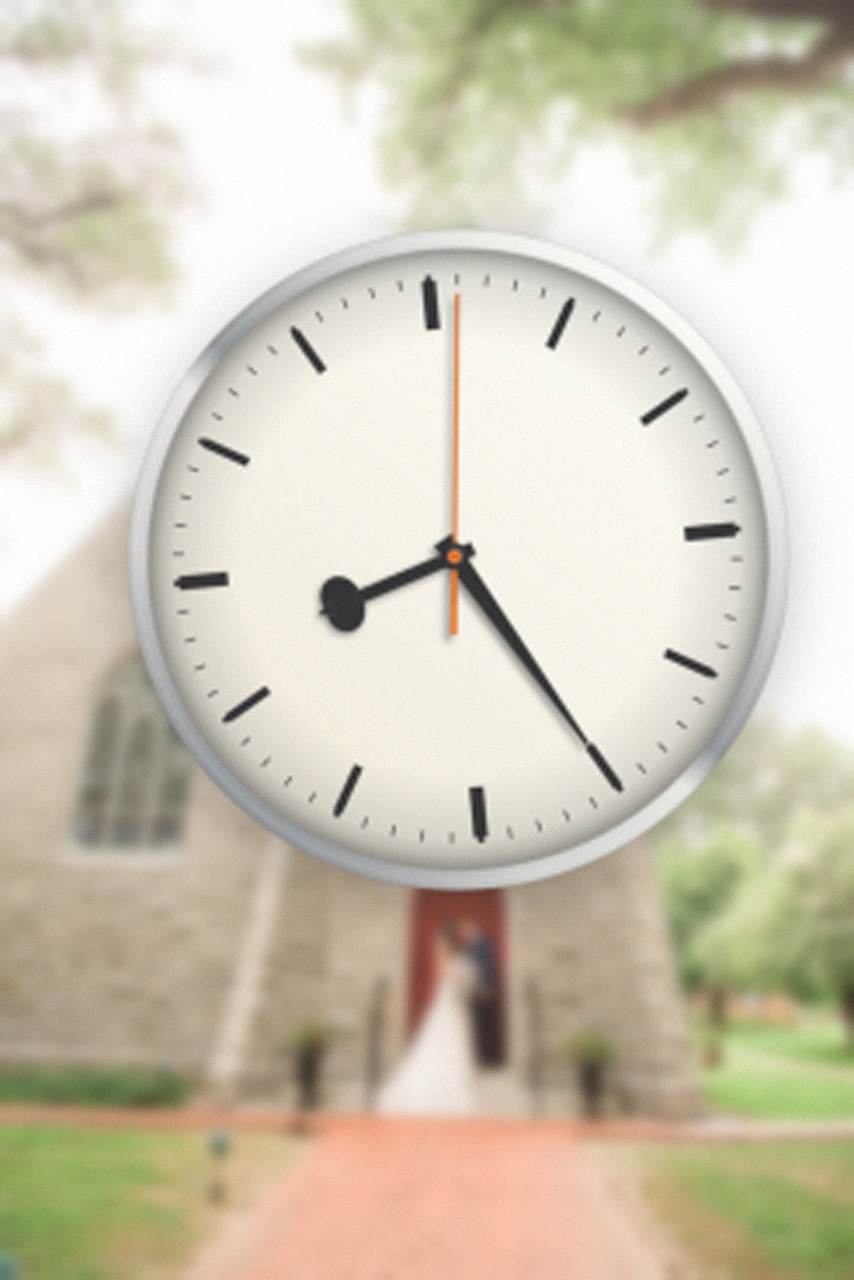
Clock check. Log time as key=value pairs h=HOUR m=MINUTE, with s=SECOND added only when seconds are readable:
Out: h=8 m=25 s=1
